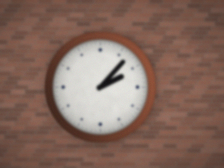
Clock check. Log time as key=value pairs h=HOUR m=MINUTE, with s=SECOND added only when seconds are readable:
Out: h=2 m=7
